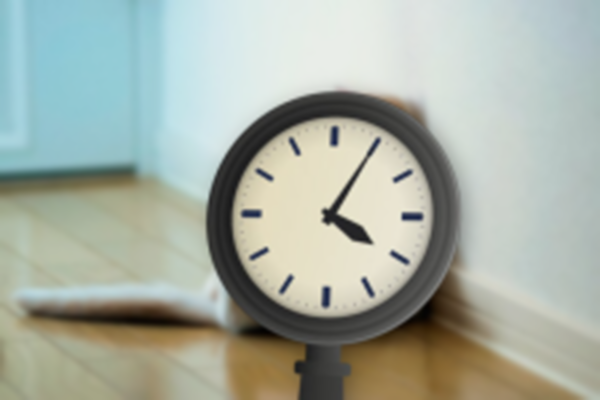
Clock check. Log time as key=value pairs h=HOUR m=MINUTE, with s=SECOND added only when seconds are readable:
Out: h=4 m=5
